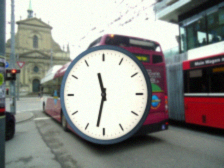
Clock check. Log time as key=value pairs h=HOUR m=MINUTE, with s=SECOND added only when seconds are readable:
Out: h=11 m=32
